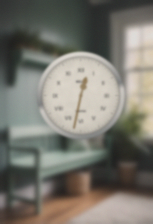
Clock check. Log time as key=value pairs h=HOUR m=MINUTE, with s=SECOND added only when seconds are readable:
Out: h=12 m=32
